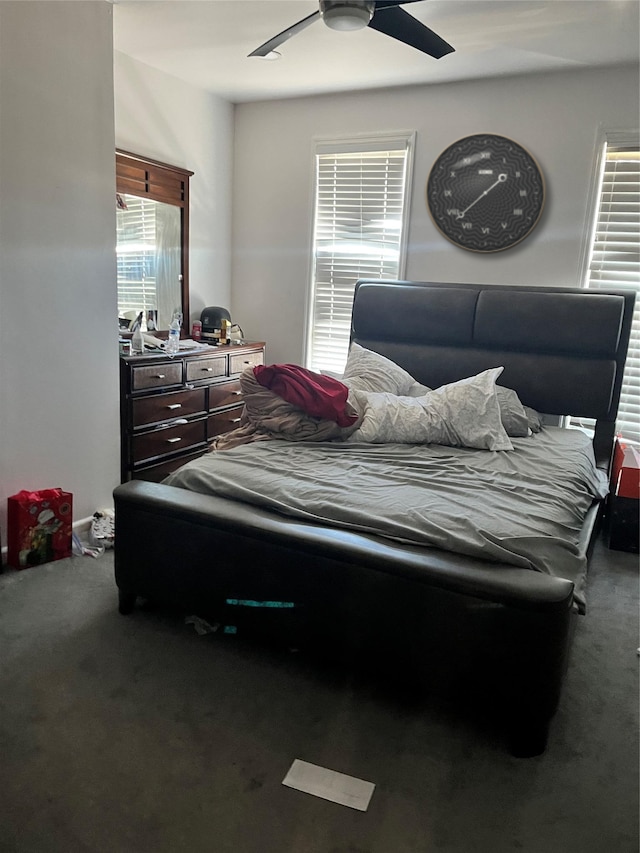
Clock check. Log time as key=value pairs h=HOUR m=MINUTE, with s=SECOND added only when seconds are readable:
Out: h=1 m=38
